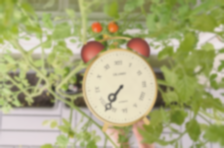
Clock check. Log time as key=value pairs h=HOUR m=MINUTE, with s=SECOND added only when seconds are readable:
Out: h=7 m=37
